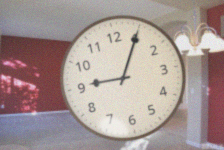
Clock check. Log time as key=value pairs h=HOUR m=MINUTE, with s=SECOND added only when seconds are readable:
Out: h=9 m=5
